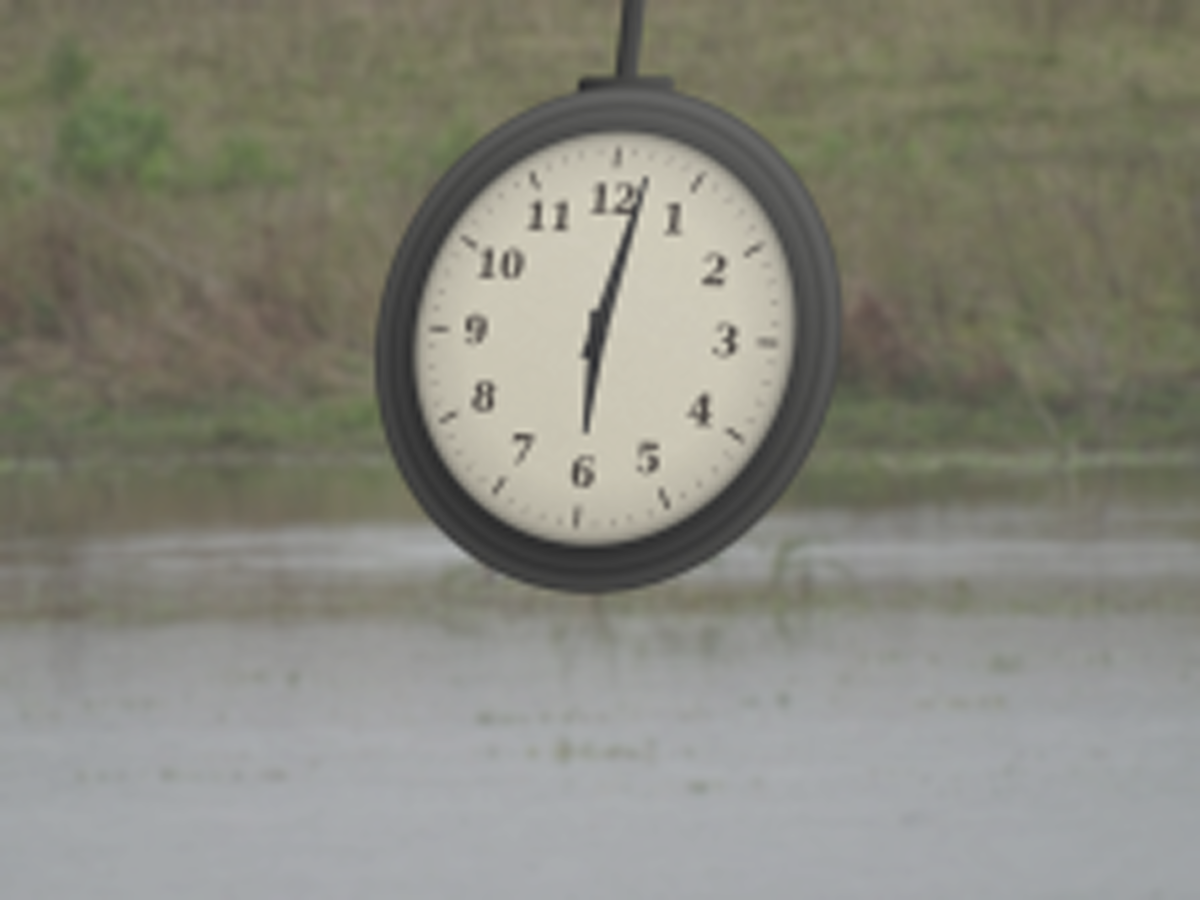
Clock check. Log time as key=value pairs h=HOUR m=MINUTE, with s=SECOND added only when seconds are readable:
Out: h=6 m=2
